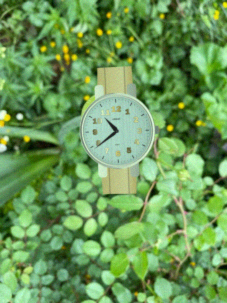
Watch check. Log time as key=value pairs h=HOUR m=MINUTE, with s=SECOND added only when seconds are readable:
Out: h=10 m=39
